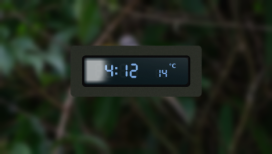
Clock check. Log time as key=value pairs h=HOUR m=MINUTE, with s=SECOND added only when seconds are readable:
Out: h=4 m=12
